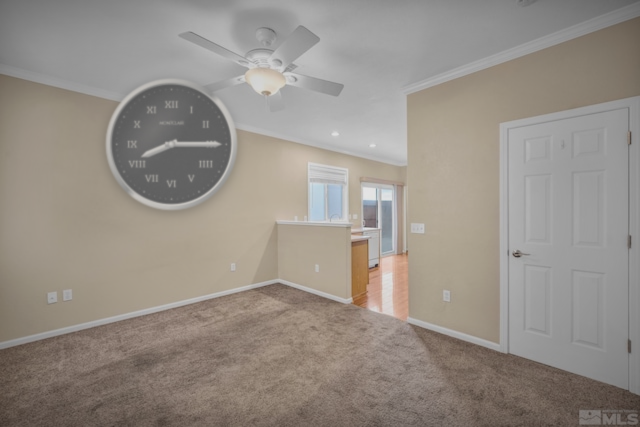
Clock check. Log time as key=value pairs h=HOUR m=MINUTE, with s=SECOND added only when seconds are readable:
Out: h=8 m=15
